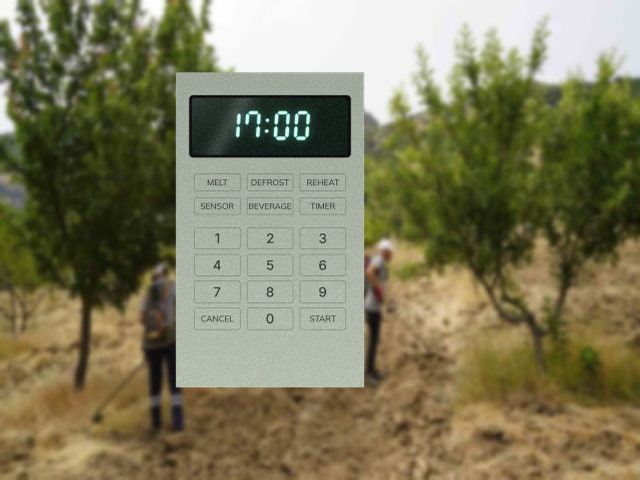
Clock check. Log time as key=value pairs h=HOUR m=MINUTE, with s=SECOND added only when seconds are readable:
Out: h=17 m=0
